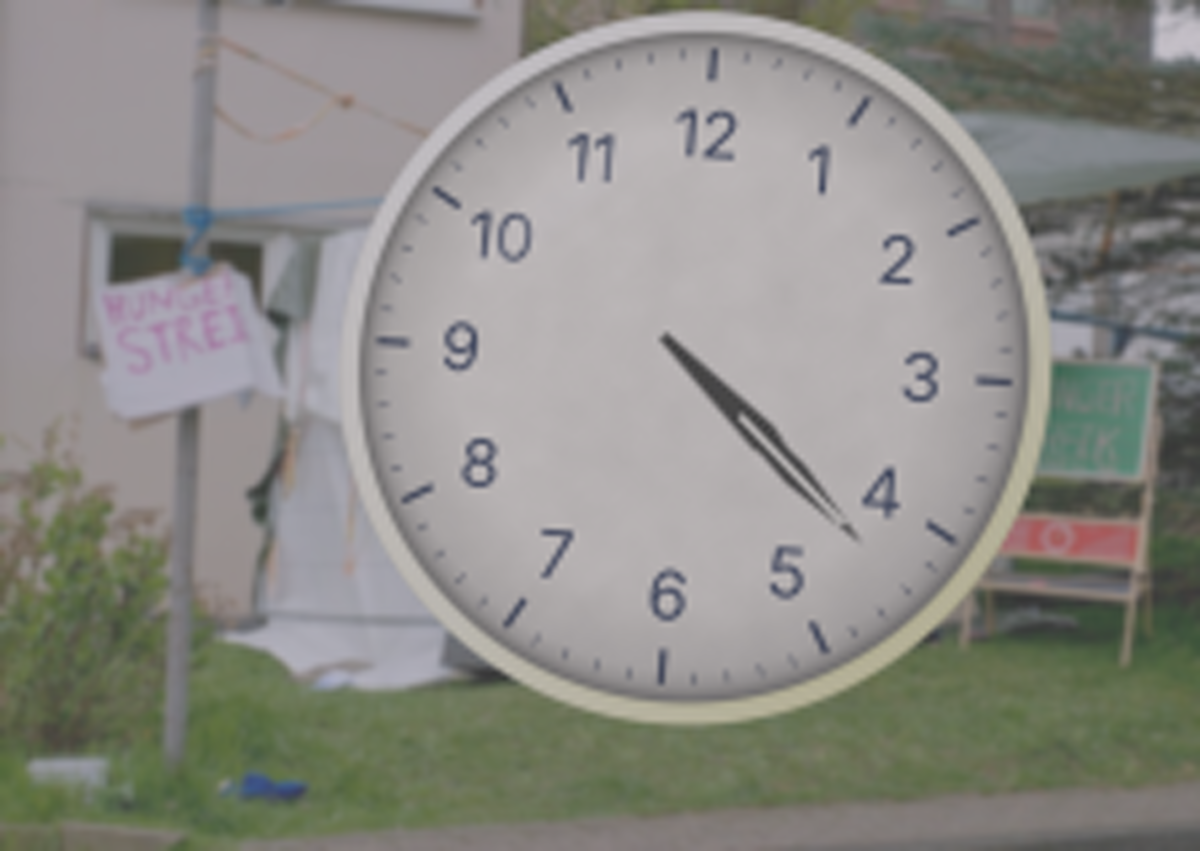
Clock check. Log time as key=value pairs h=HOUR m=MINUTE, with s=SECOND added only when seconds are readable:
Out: h=4 m=22
